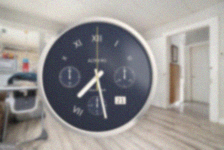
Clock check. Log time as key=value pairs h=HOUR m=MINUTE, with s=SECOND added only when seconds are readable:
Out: h=7 m=28
